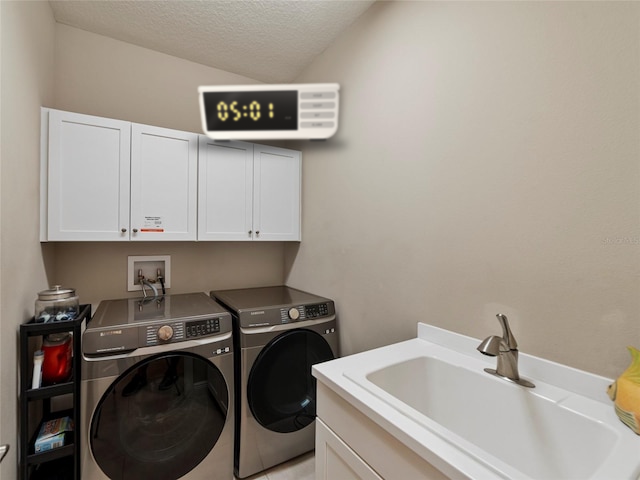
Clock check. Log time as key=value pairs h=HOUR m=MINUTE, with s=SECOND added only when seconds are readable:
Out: h=5 m=1
